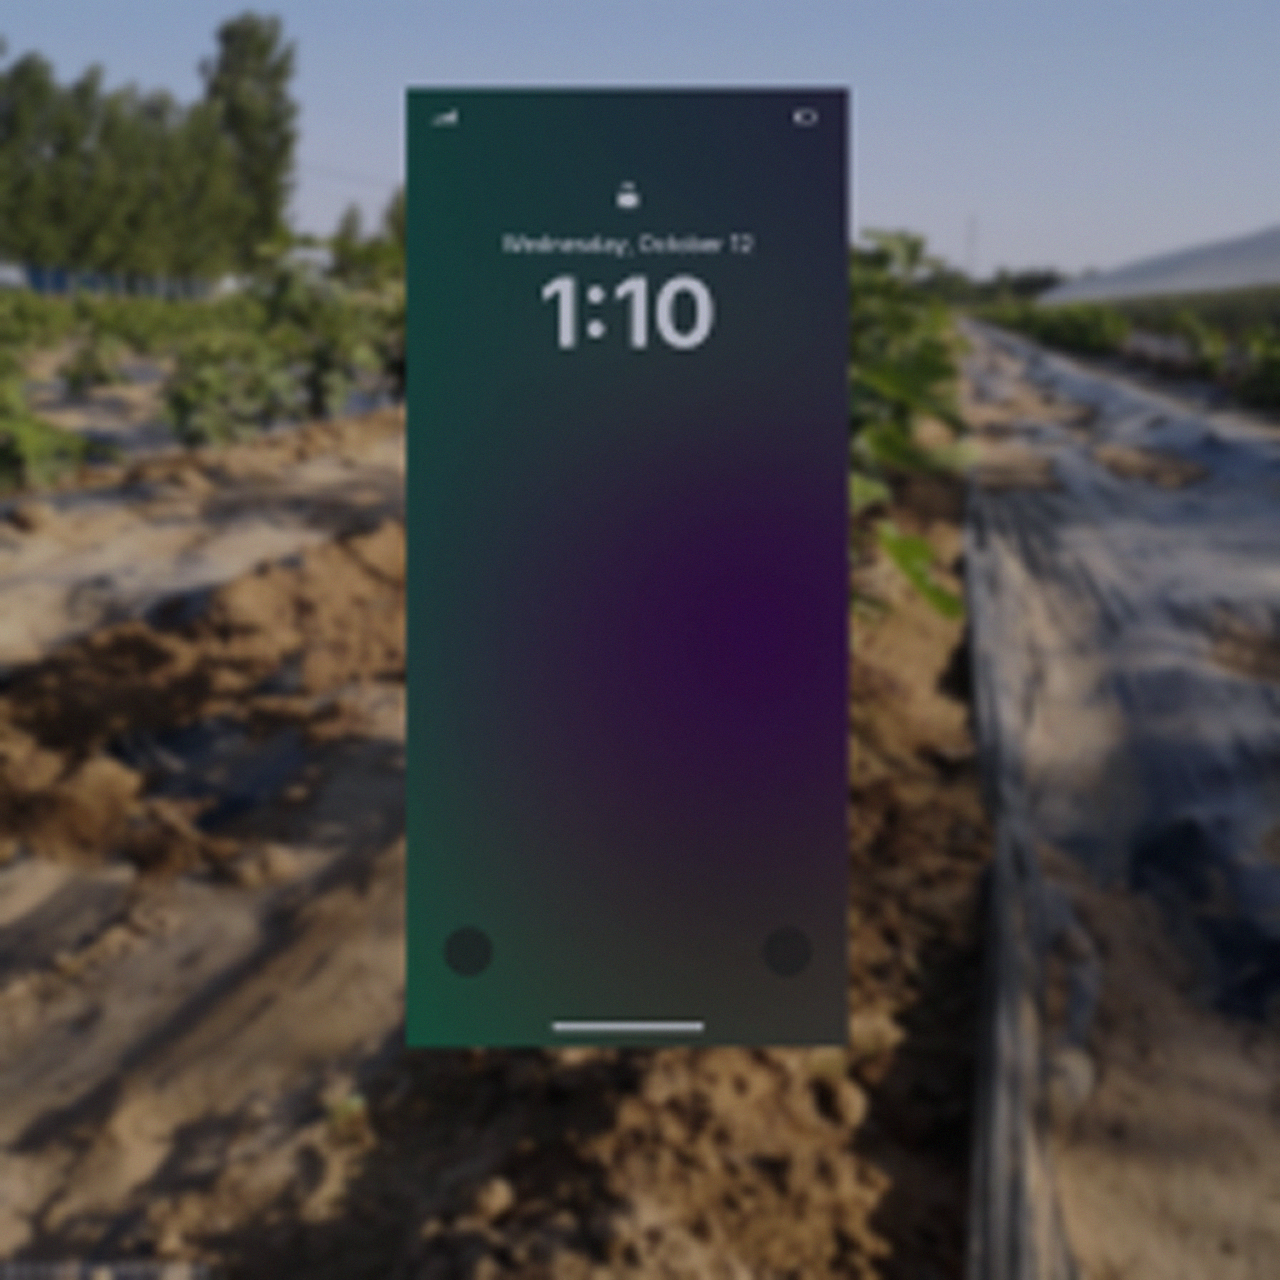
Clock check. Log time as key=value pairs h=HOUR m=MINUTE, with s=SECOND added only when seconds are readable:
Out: h=1 m=10
